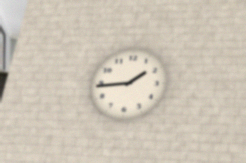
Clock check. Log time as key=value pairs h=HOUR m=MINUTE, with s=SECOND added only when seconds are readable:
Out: h=1 m=44
